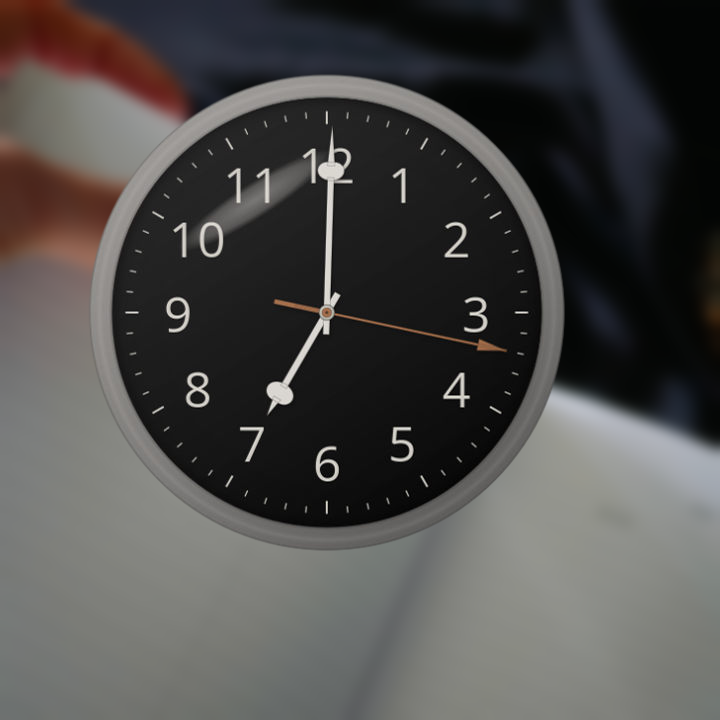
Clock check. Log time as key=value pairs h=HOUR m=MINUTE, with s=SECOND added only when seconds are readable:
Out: h=7 m=0 s=17
